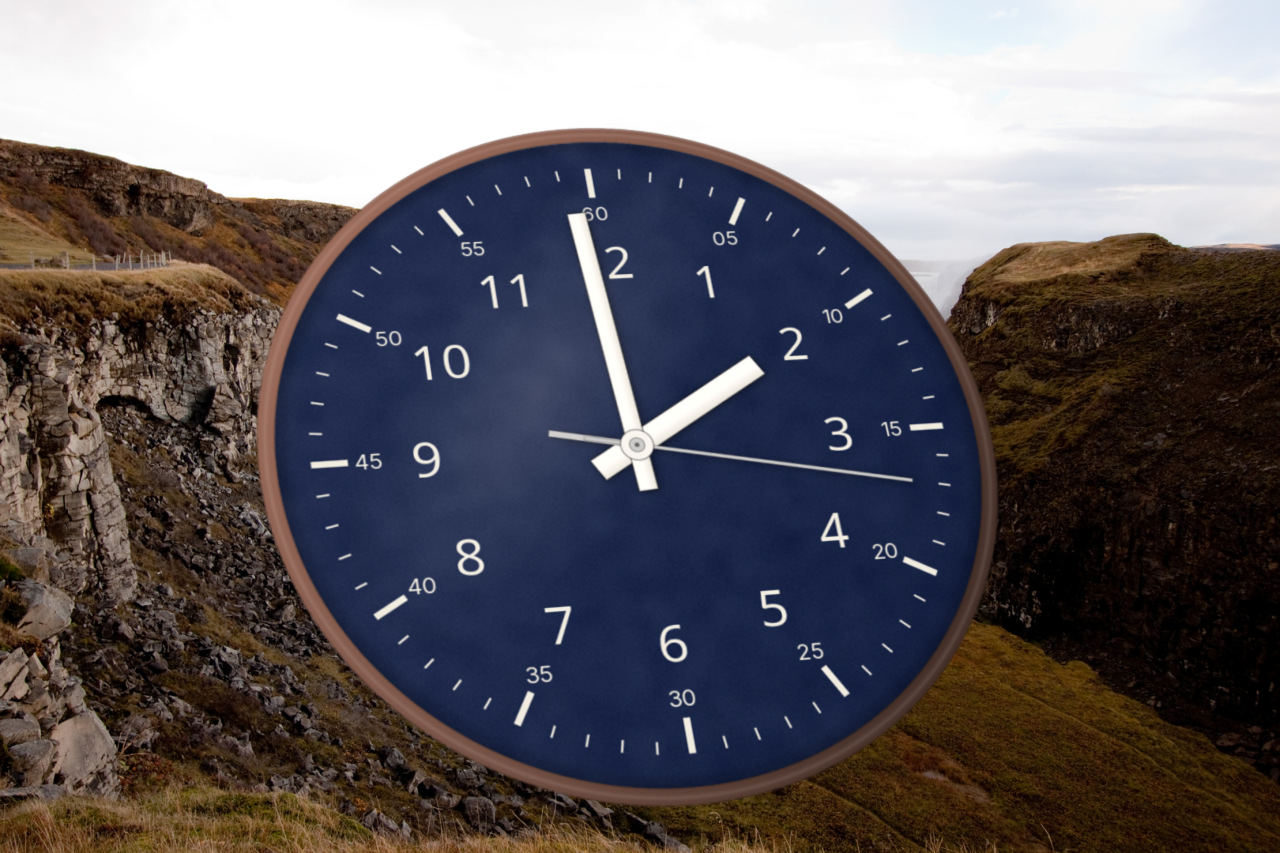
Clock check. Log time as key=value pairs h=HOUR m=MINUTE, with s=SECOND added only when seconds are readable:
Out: h=1 m=59 s=17
